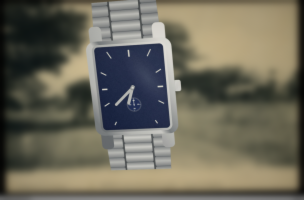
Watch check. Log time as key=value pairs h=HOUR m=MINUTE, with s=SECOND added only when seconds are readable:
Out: h=6 m=38
